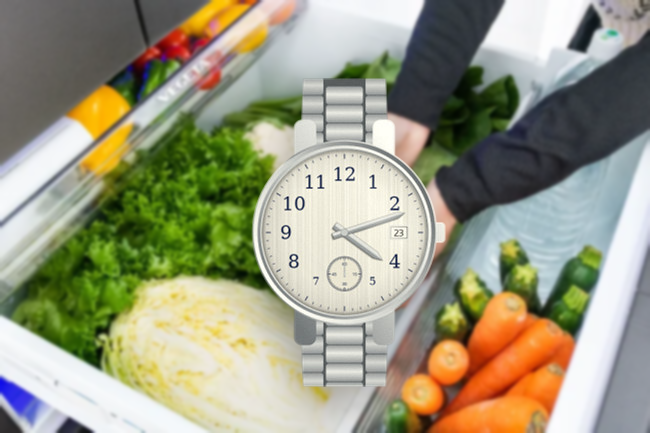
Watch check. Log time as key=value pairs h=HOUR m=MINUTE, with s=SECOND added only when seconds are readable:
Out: h=4 m=12
